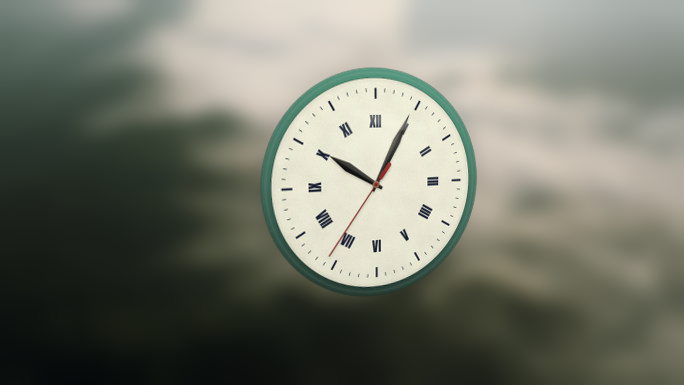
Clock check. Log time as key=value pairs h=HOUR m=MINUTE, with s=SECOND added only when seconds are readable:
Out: h=10 m=4 s=36
